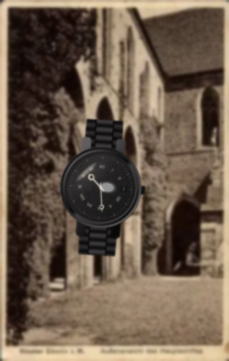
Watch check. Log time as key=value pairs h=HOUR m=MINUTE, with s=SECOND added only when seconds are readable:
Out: h=10 m=29
